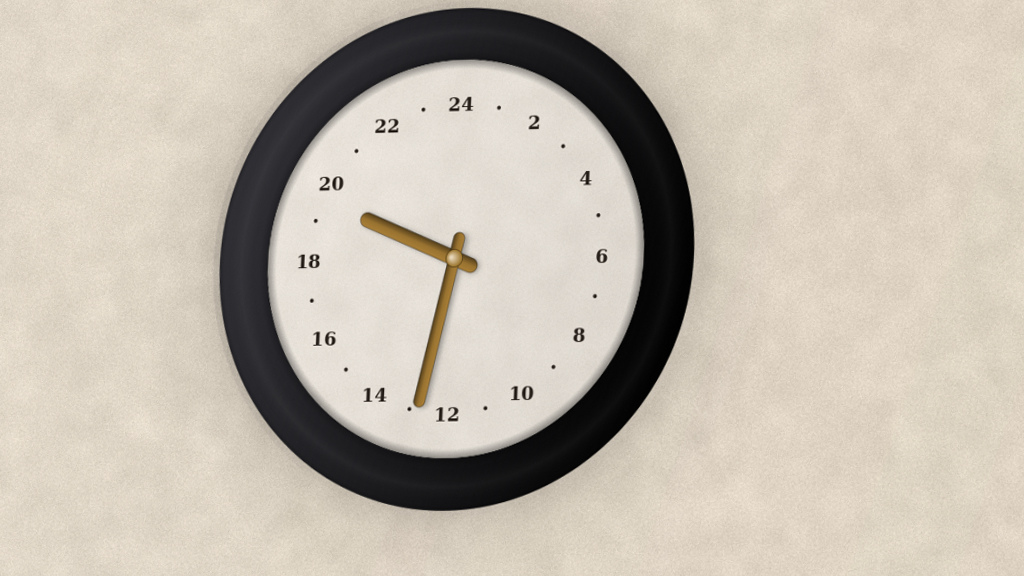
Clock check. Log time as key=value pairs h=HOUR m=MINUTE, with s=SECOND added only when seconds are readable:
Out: h=19 m=32
